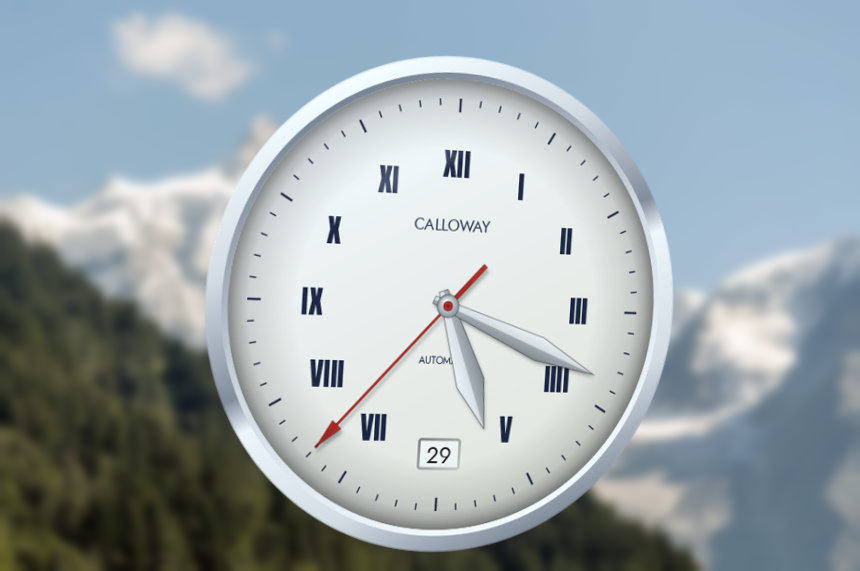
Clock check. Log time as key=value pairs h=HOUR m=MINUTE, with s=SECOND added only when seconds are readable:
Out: h=5 m=18 s=37
